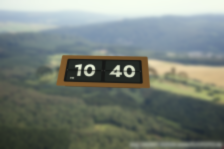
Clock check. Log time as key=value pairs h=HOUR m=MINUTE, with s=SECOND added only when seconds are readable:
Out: h=10 m=40
